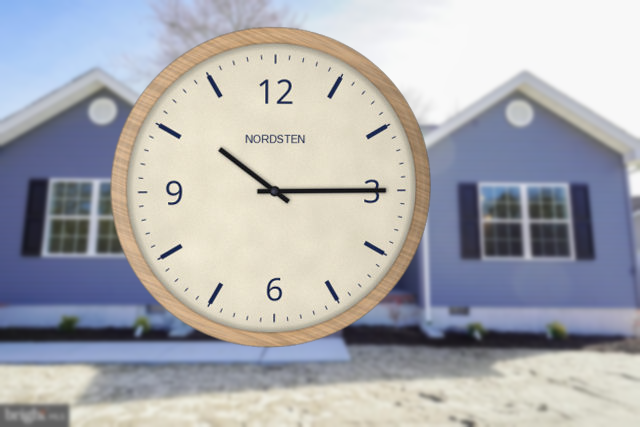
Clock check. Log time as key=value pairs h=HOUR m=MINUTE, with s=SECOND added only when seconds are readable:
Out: h=10 m=15
